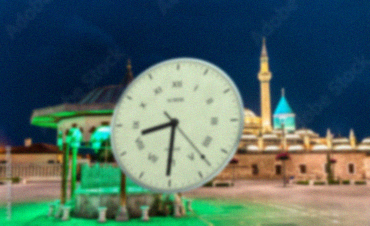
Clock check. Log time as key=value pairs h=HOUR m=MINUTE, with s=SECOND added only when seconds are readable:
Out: h=8 m=30 s=23
